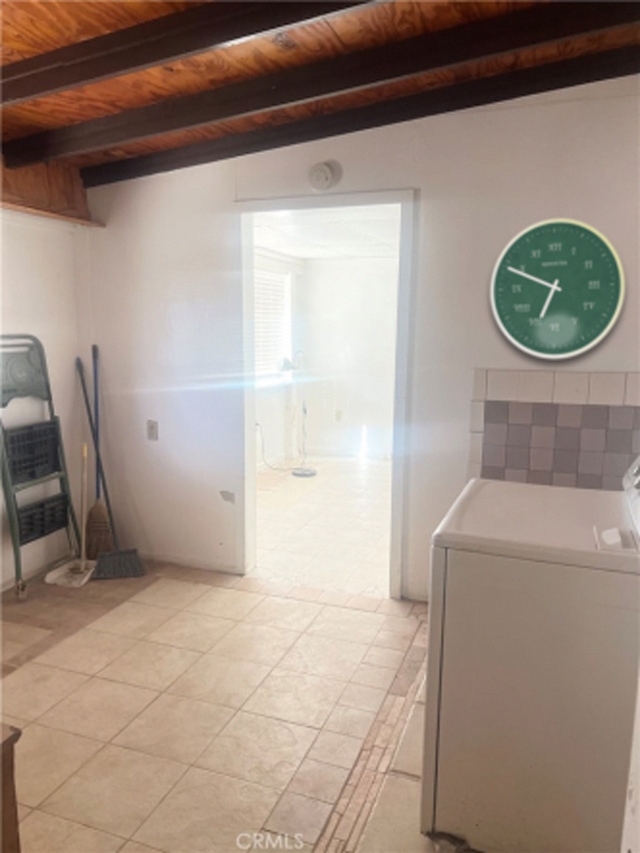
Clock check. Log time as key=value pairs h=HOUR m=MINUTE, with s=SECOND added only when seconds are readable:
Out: h=6 m=49
